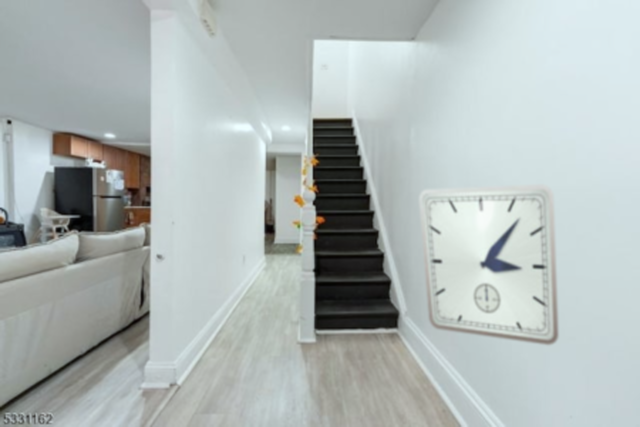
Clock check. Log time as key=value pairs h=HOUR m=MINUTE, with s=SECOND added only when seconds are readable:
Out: h=3 m=7
